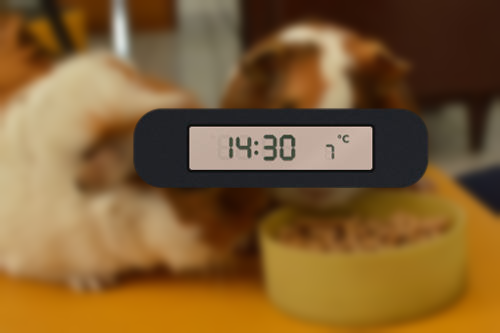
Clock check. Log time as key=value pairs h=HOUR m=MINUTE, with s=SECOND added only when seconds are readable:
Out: h=14 m=30
